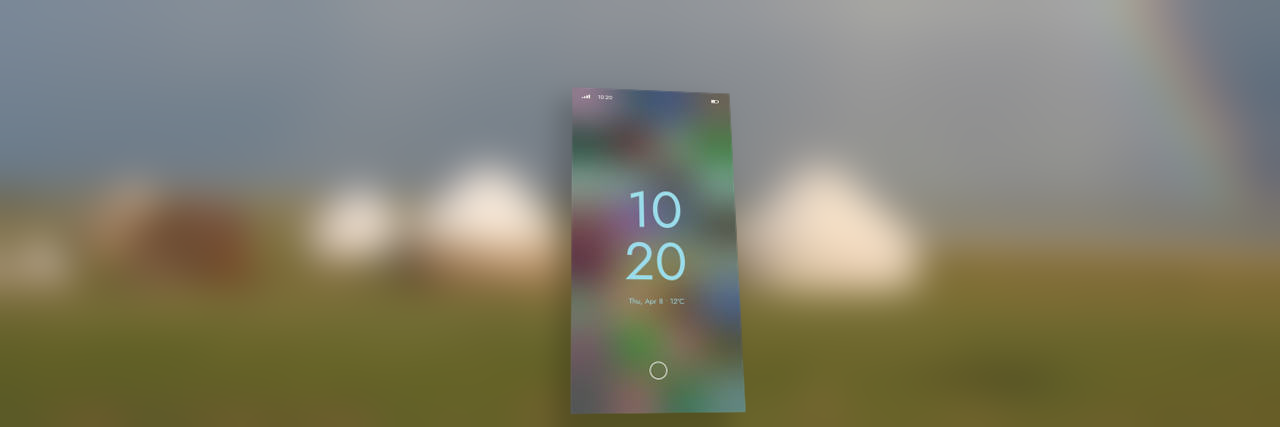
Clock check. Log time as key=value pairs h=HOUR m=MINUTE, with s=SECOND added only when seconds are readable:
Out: h=10 m=20
